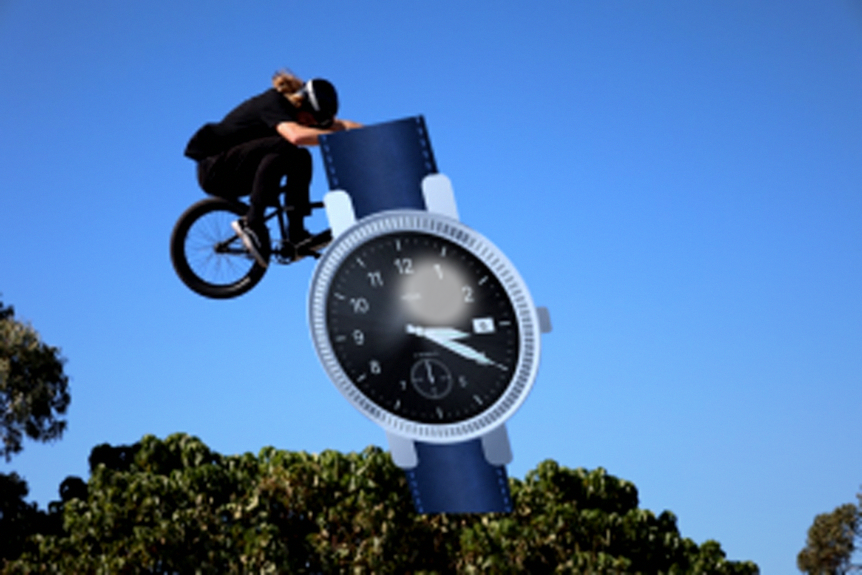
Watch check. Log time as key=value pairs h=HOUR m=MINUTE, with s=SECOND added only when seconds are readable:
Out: h=3 m=20
